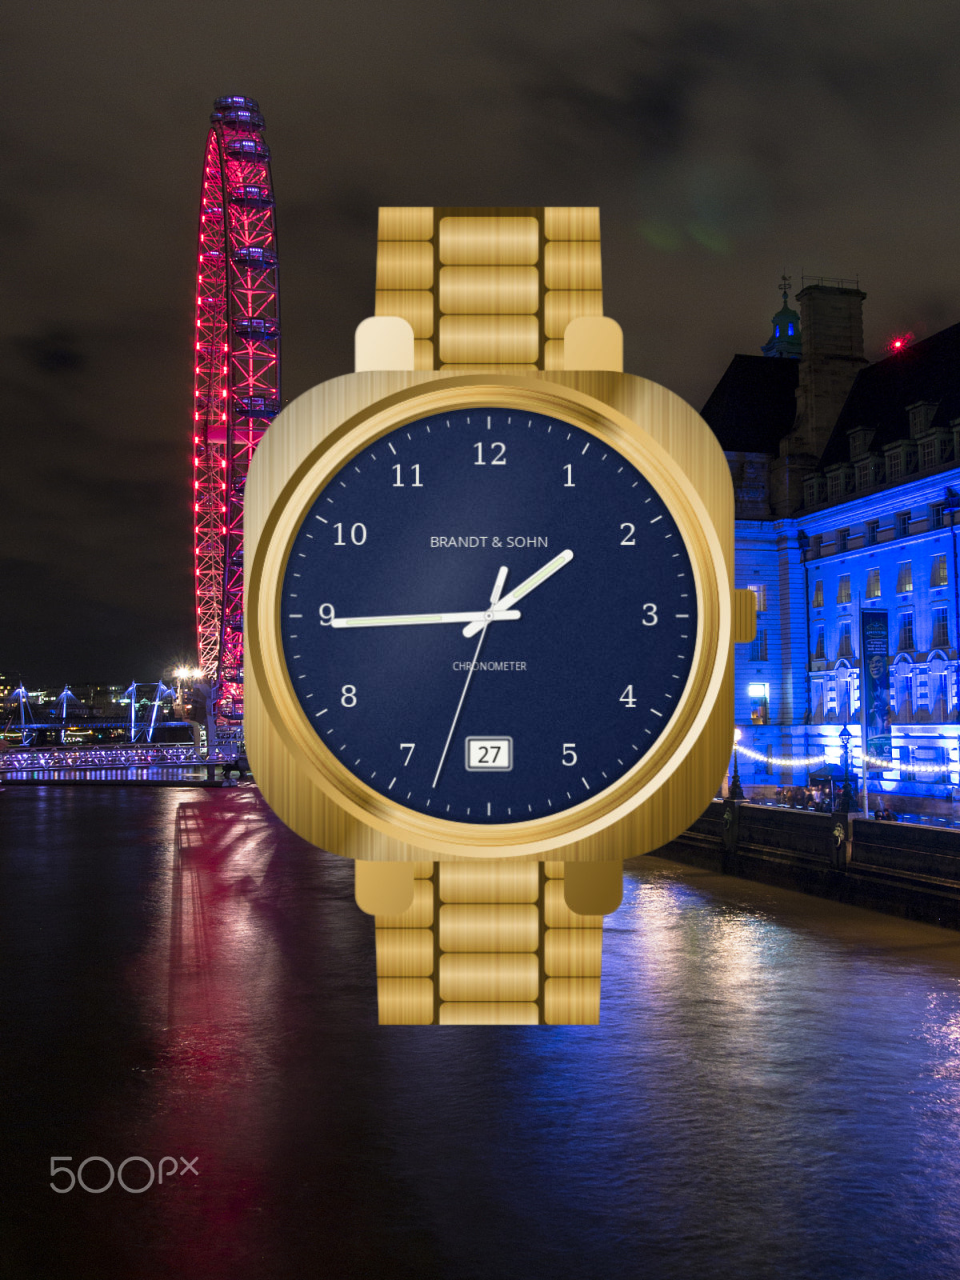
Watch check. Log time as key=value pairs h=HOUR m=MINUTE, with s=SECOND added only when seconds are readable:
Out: h=1 m=44 s=33
